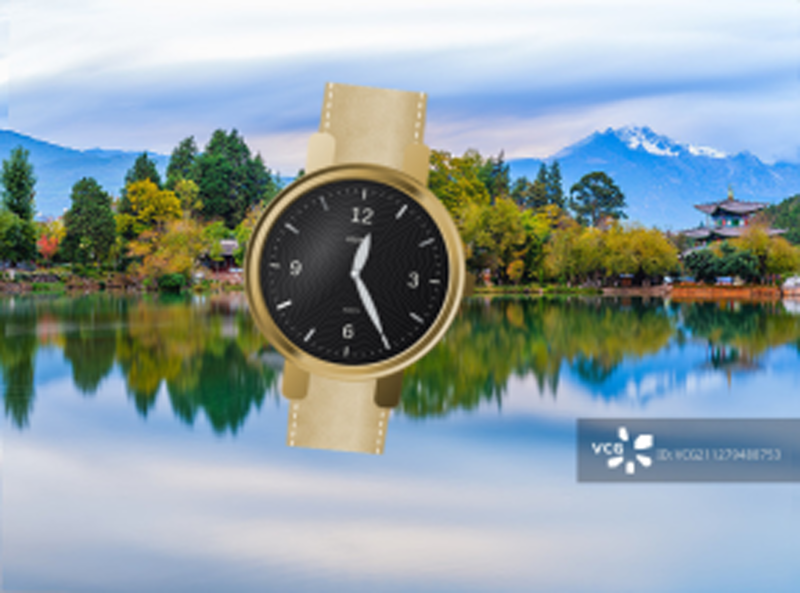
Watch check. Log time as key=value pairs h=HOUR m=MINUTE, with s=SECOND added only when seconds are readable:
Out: h=12 m=25
